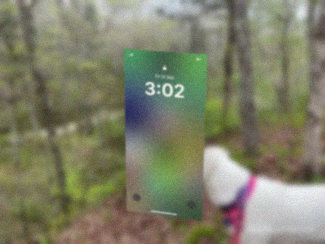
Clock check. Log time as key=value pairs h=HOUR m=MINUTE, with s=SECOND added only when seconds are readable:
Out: h=3 m=2
